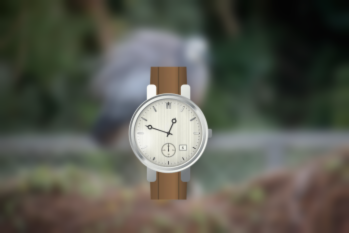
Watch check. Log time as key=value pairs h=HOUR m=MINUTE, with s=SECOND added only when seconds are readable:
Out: h=12 m=48
